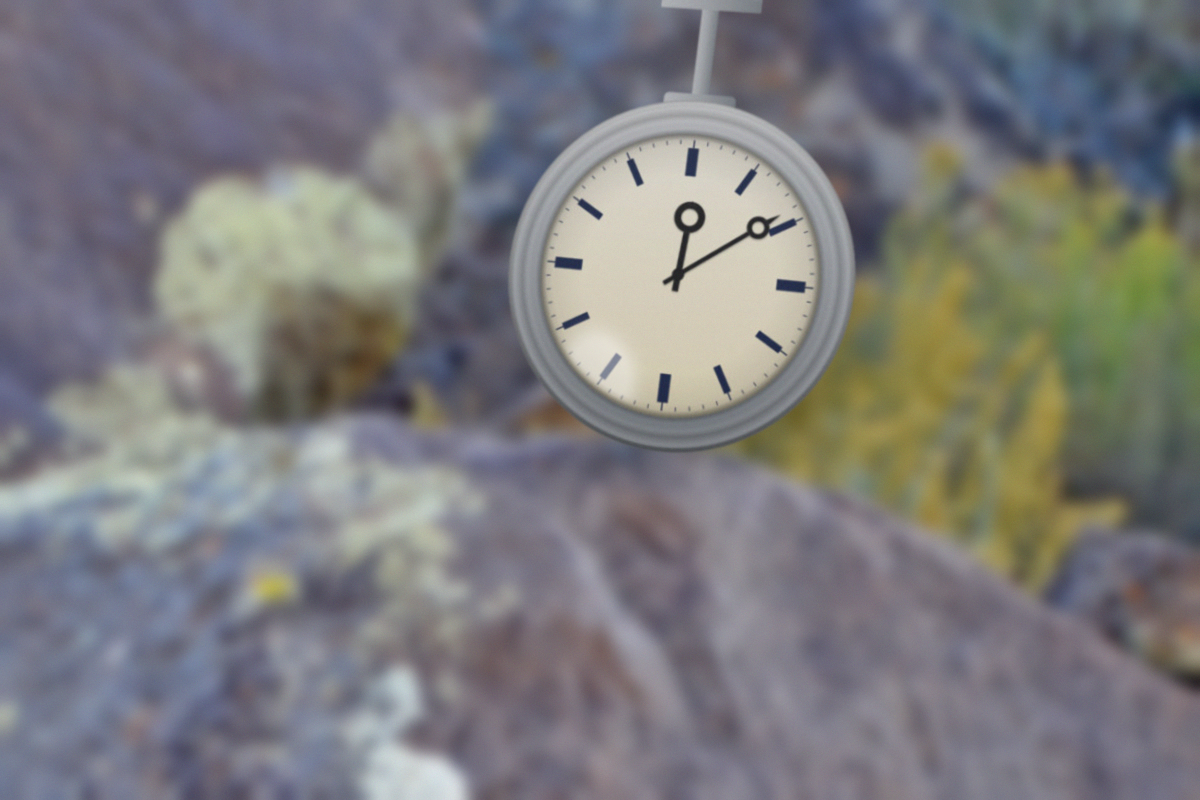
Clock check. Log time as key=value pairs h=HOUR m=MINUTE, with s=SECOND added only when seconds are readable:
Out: h=12 m=9
